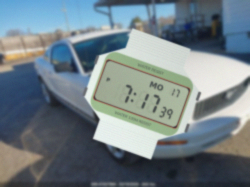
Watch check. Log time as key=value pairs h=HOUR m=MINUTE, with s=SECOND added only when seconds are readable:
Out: h=7 m=17 s=39
